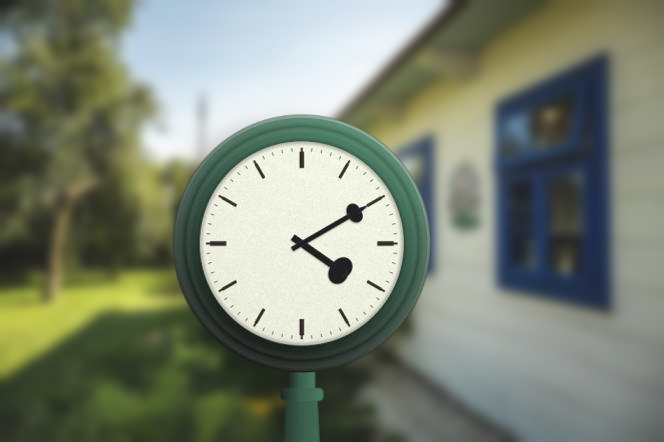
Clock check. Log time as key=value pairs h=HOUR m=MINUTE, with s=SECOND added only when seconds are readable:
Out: h=4 m=10
